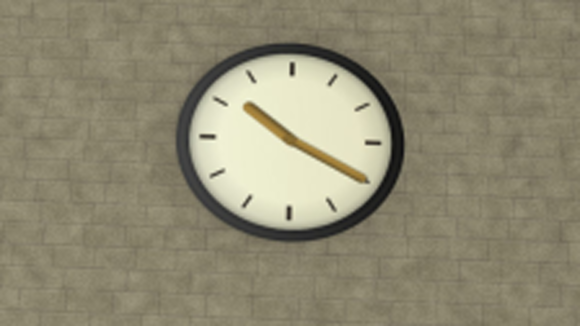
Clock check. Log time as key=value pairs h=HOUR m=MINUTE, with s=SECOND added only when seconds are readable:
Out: h=10 m=20
